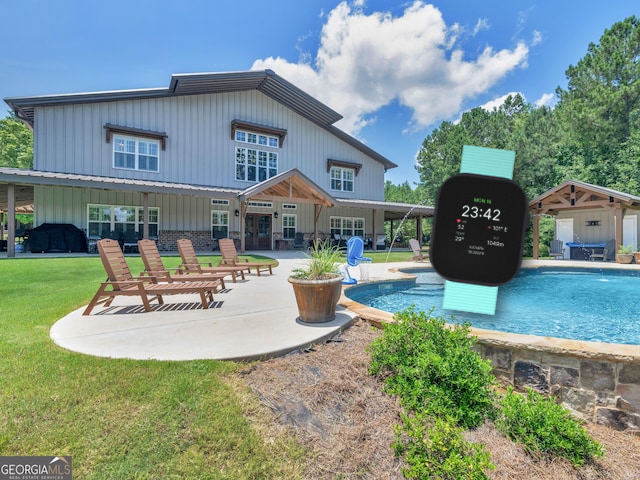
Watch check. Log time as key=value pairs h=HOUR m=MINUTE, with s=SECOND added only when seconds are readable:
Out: h=23 m=42
